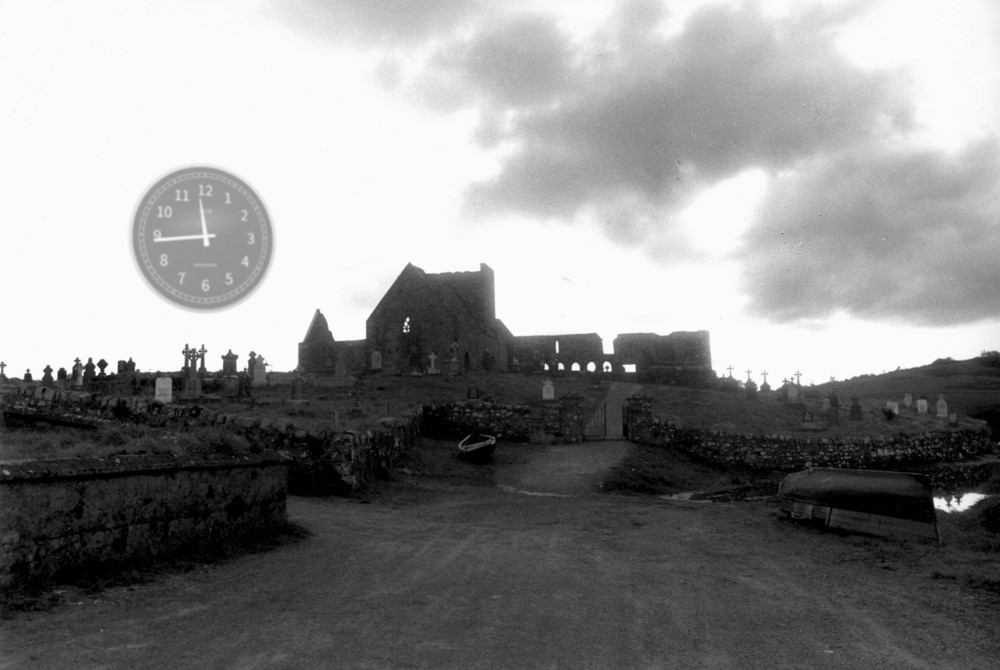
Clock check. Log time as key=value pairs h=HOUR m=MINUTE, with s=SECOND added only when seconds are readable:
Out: h=11 m=44
